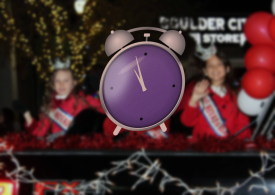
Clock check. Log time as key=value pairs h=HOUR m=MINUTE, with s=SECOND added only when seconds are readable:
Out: h=10 m=57
